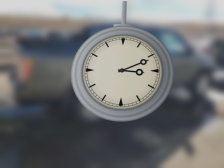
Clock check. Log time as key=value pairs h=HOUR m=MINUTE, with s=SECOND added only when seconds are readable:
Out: h=3 m=11
